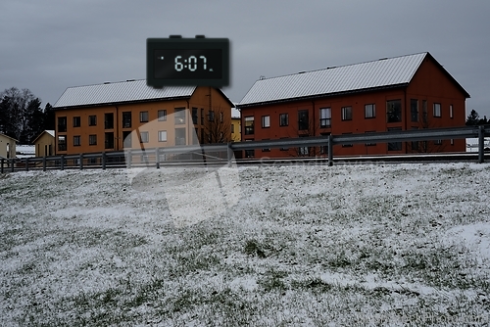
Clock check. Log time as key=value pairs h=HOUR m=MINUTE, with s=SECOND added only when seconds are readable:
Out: h=6 m=7
